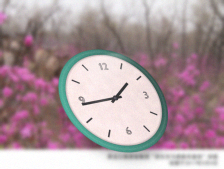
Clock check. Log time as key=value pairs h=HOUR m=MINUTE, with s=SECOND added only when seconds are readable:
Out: h=1 m=44
